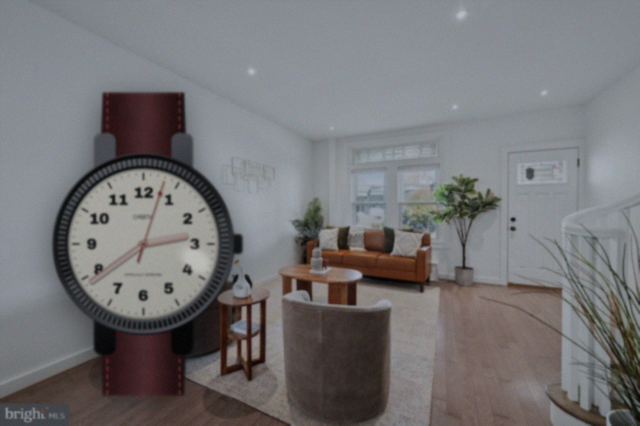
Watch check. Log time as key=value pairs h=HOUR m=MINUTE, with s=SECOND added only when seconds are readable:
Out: h=2 m=39 s=3
